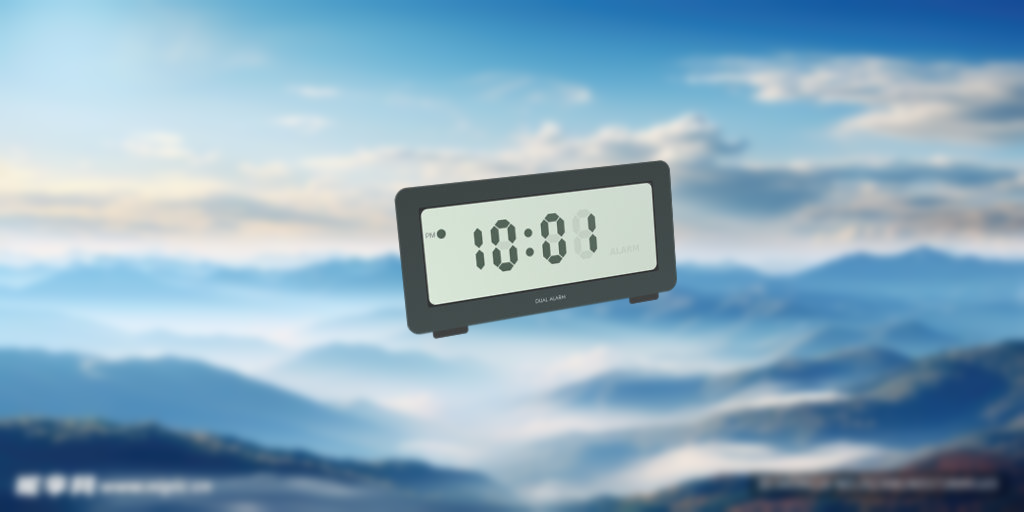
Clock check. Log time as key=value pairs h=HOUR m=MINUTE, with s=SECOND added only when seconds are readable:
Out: h=10 m=1
